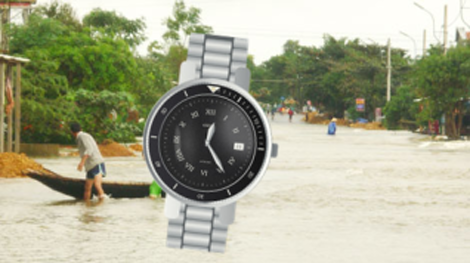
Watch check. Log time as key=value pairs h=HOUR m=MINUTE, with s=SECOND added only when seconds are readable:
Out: h=12 m=24
